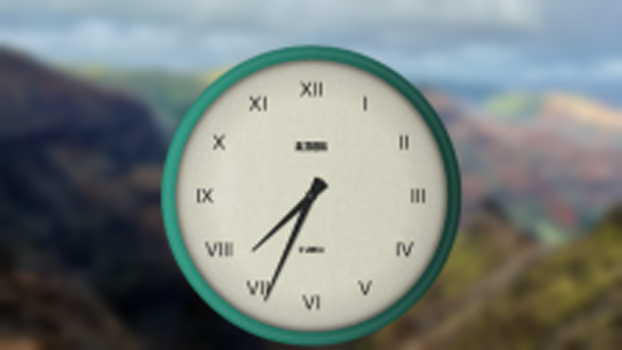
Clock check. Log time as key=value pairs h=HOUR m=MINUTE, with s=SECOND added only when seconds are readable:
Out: h=7 m=34
